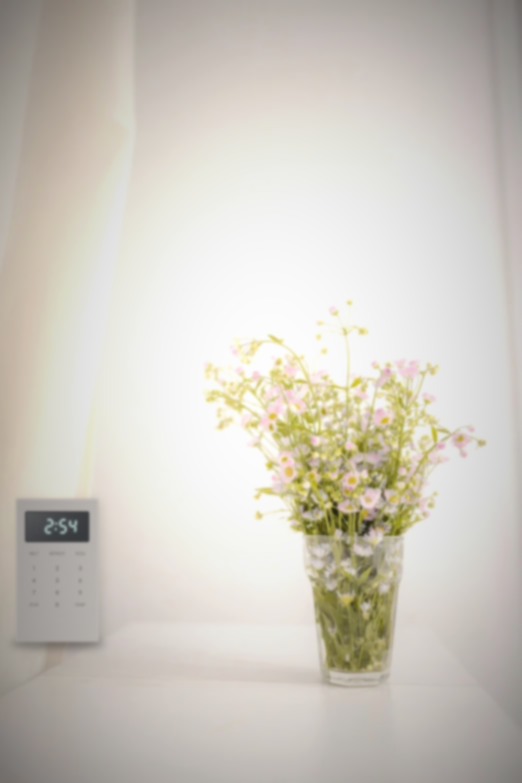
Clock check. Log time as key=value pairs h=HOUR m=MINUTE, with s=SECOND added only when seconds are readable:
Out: h=2 m=54
